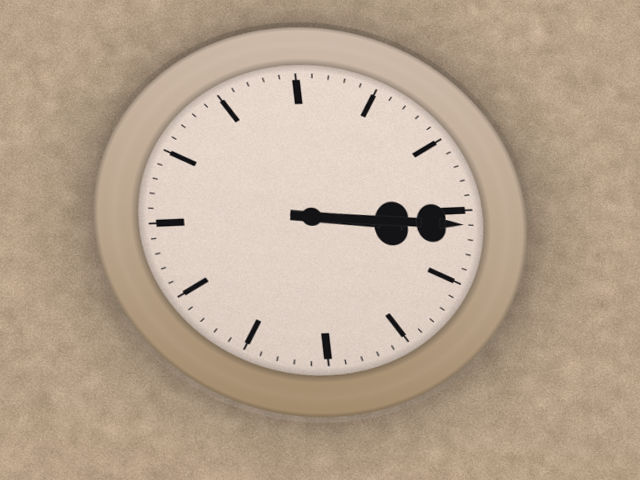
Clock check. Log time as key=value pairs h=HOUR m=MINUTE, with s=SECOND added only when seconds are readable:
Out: h=3 m=16
